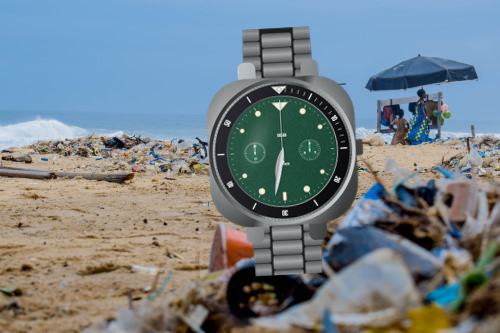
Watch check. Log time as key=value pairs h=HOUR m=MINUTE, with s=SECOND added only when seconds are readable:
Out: h=6 m=32
